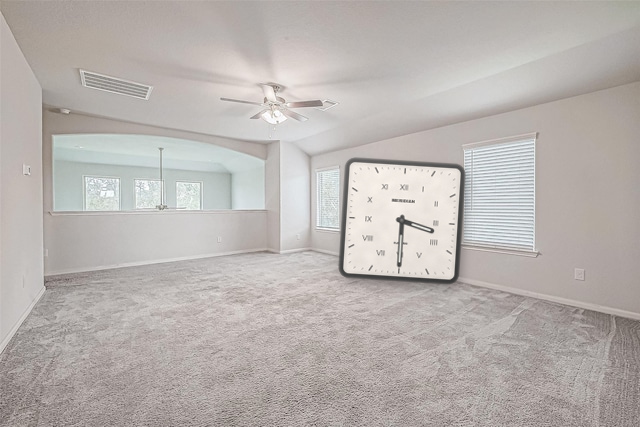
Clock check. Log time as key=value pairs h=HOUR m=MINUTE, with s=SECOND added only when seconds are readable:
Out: h=3 m=30
